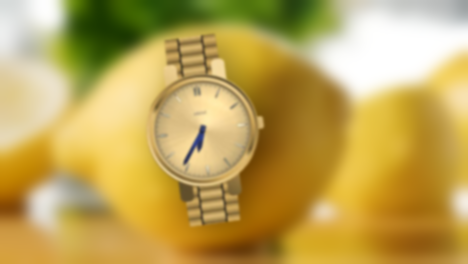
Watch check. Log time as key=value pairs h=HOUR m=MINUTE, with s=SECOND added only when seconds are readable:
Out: h=6 m=36
